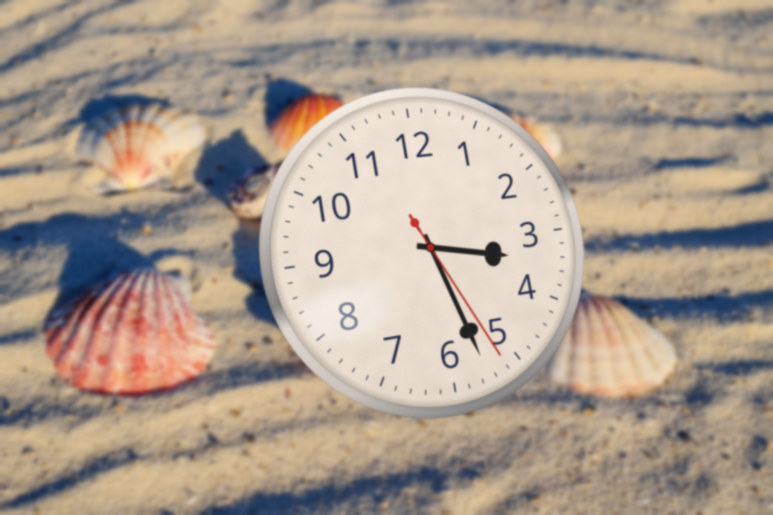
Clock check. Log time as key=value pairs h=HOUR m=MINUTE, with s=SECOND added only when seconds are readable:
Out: h=3 m=27 s=26
